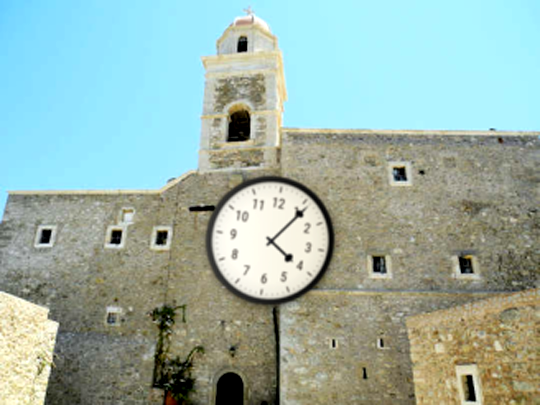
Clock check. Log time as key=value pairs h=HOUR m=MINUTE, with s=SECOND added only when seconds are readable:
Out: h=4 m=6
